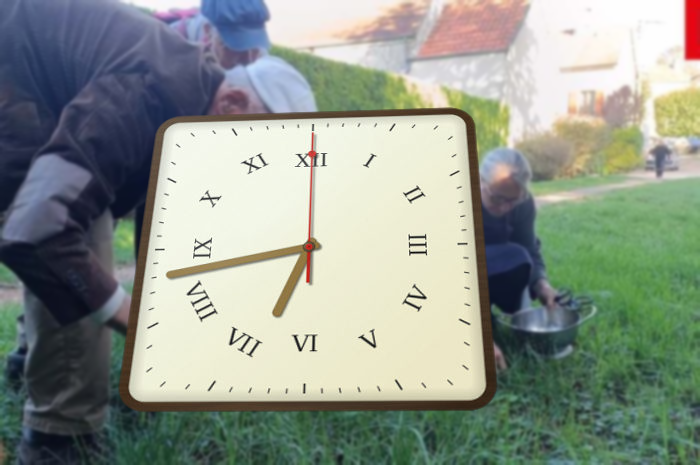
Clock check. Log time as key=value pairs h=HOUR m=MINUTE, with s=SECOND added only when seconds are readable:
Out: h=6 m=43 s=0
